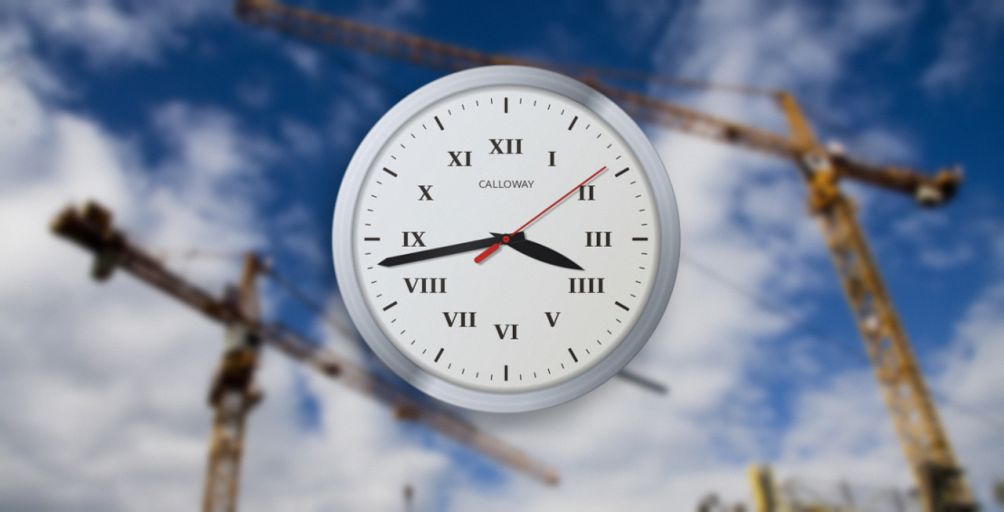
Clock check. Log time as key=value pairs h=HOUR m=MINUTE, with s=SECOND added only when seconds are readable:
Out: h=3 m=43 s=9
